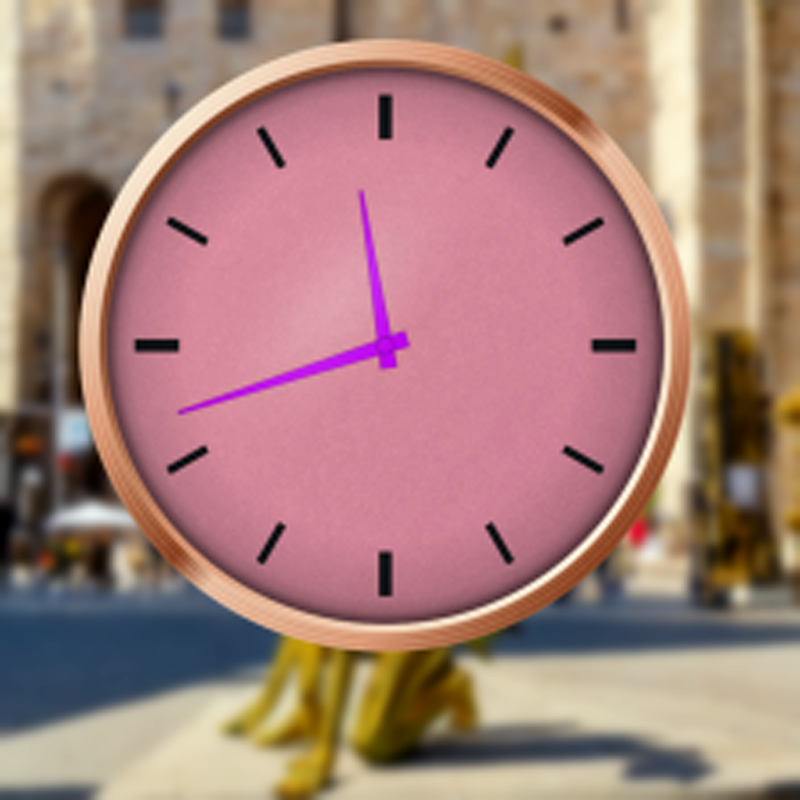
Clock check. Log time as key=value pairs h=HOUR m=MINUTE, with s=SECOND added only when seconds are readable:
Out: h=11 m=42
